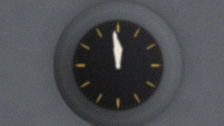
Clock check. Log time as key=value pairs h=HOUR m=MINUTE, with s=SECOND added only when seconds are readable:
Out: h=11 m=59
